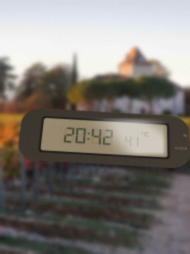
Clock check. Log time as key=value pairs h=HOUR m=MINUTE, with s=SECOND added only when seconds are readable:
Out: h=20 m=42
